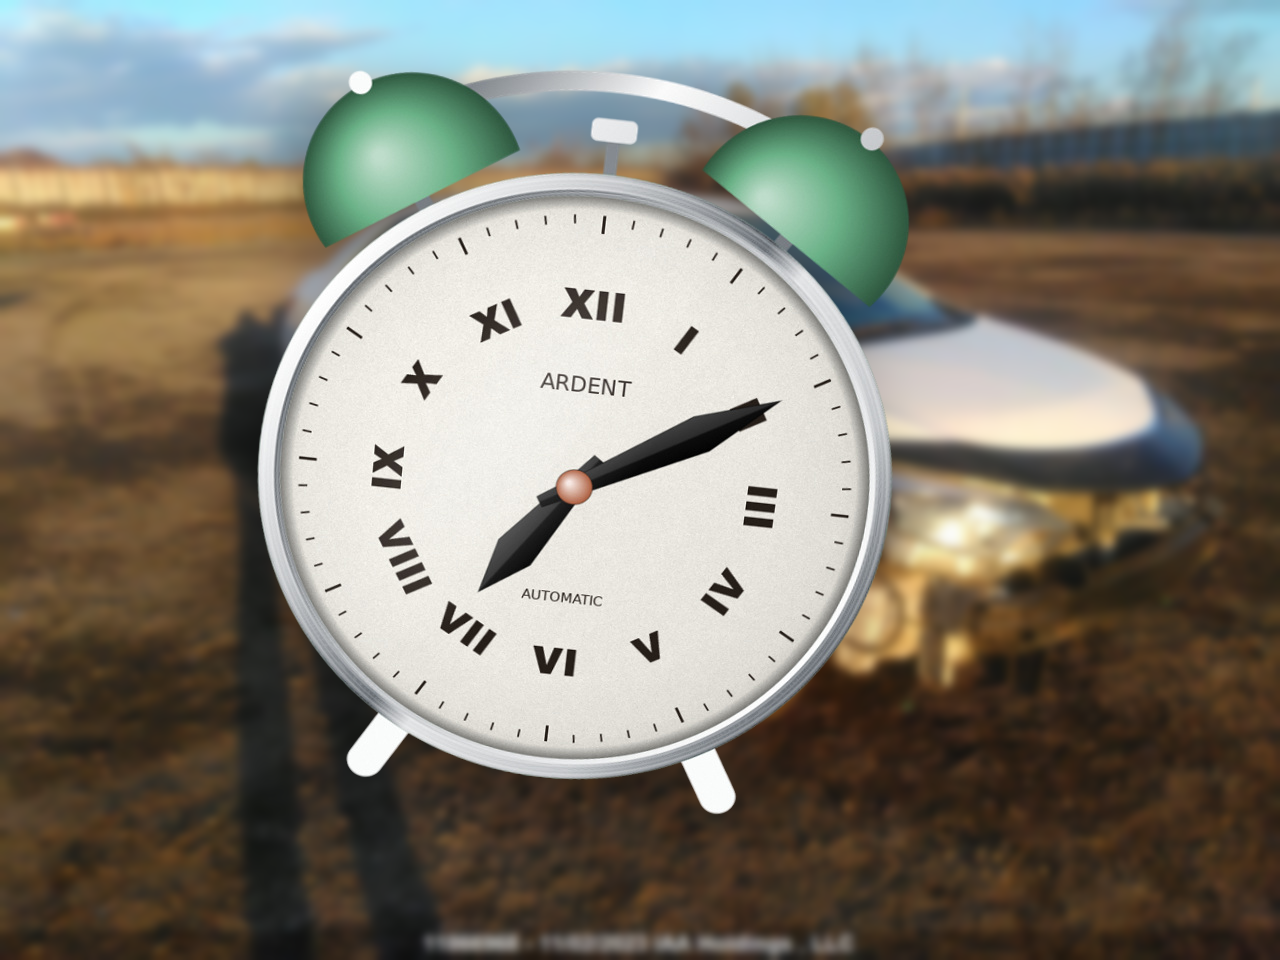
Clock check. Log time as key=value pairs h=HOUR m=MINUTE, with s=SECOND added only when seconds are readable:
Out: h=7 m=10
